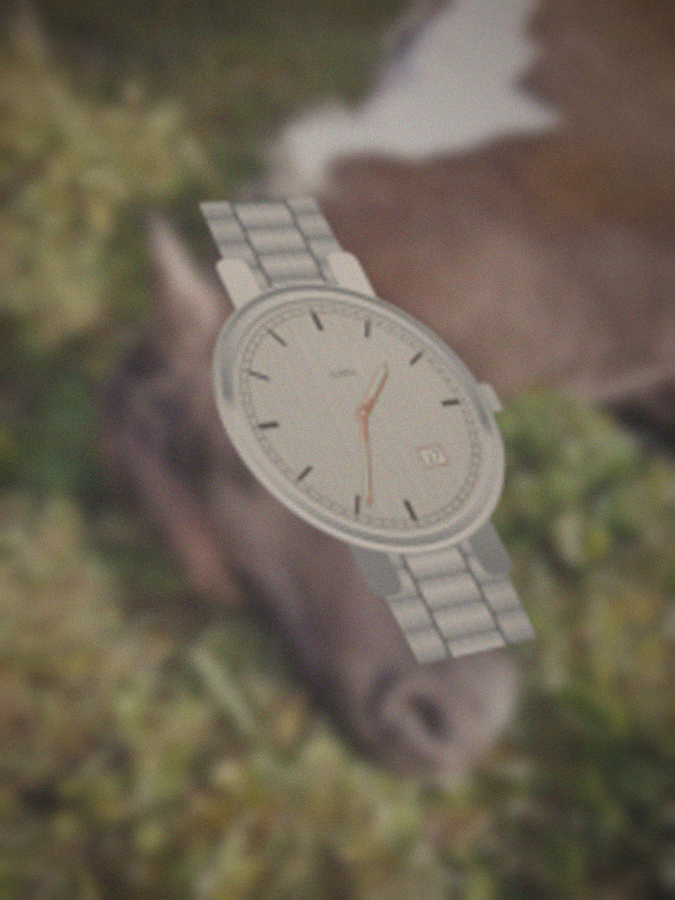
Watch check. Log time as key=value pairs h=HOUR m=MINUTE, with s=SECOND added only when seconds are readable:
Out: h=1 m=34
